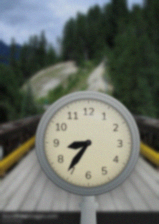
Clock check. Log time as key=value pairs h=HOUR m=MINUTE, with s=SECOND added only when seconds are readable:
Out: h=8 m=36
